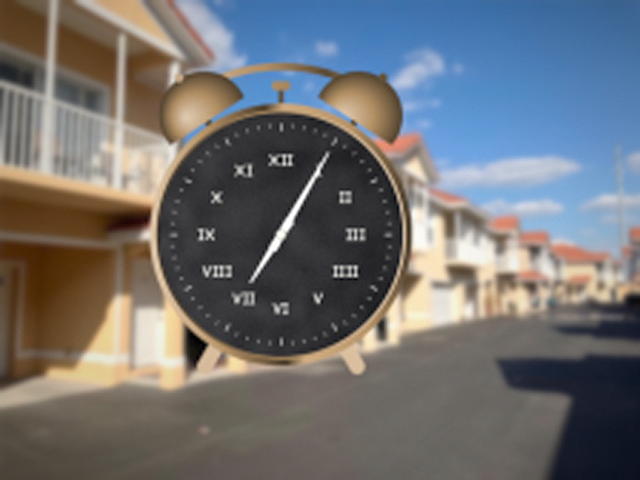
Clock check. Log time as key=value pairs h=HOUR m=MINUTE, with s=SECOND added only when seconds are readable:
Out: h=7 m=5
